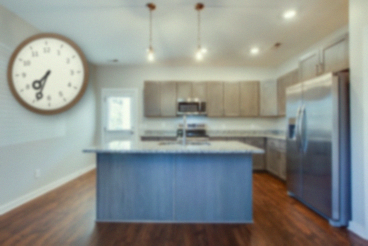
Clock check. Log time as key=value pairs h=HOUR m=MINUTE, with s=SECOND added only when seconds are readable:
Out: h=7 m=34
